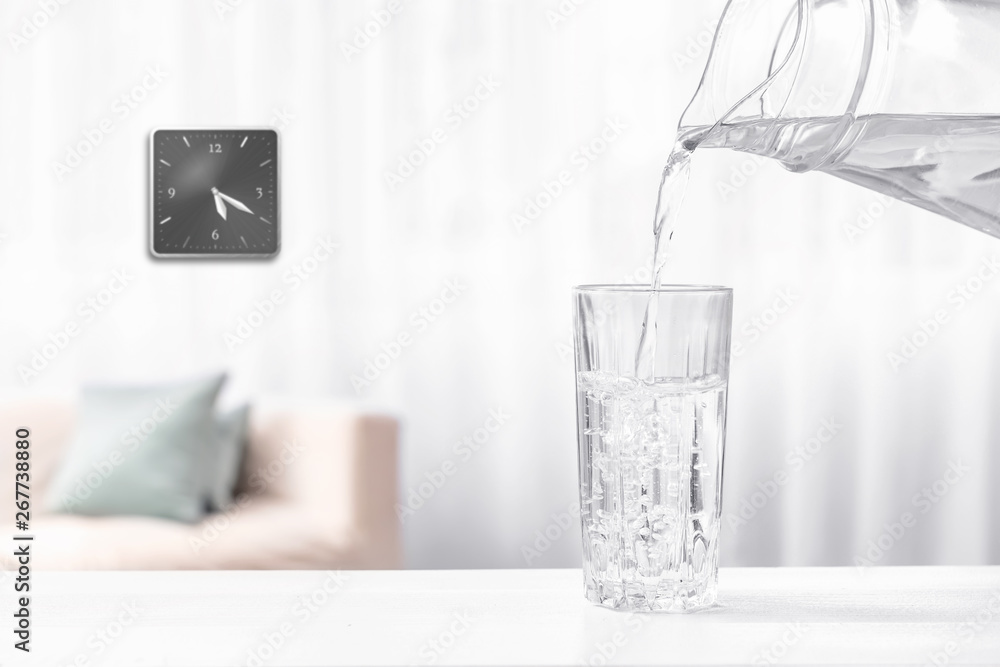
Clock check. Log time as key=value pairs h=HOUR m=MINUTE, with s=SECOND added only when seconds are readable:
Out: h=5 m=20
